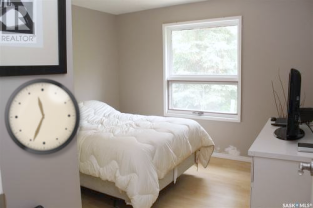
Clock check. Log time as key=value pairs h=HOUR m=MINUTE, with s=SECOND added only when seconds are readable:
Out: h=11 m=34
